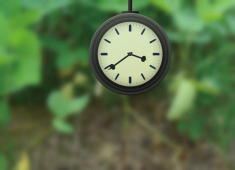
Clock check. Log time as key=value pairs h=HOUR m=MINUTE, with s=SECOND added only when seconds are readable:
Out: h=3 m=39
